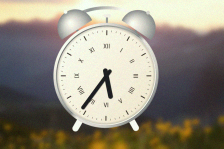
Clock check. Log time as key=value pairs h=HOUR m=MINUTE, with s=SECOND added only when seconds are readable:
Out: h=5 m=36
